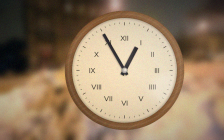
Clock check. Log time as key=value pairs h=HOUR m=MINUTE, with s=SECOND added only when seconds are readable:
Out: h=12 m=55
